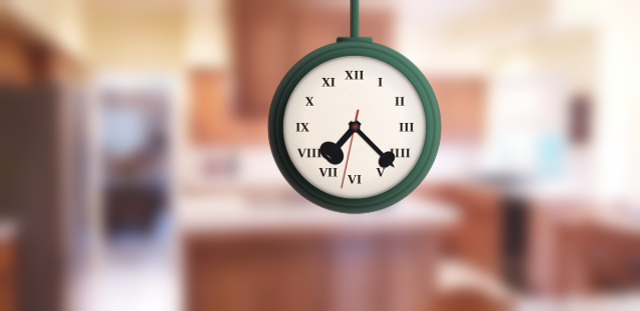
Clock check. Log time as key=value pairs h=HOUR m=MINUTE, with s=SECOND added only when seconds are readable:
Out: h=7 m=22 s=32
